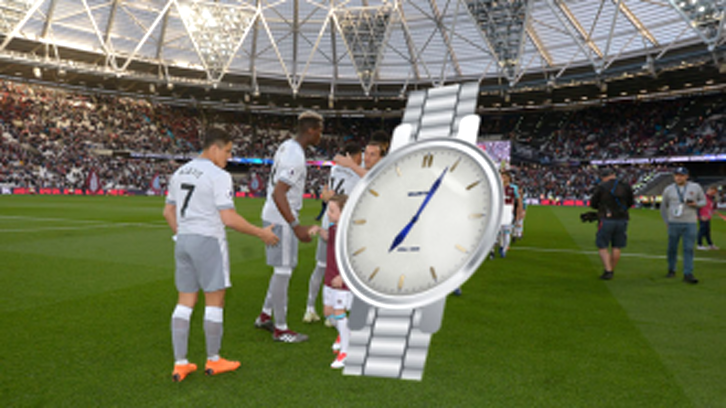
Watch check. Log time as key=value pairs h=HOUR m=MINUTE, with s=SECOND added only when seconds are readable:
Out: h=7 m=4
